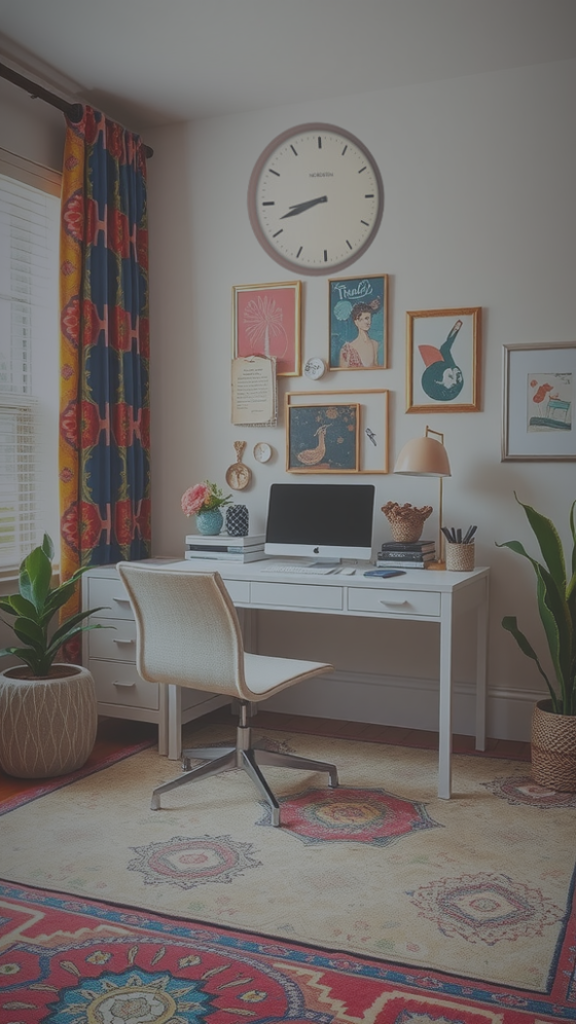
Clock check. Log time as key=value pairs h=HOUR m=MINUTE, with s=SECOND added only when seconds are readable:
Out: h=8 m=42
